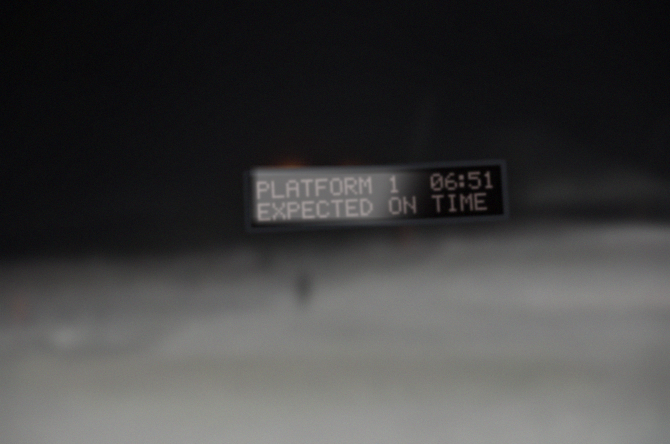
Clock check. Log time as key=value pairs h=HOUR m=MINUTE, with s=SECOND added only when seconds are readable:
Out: h=6 m=51
